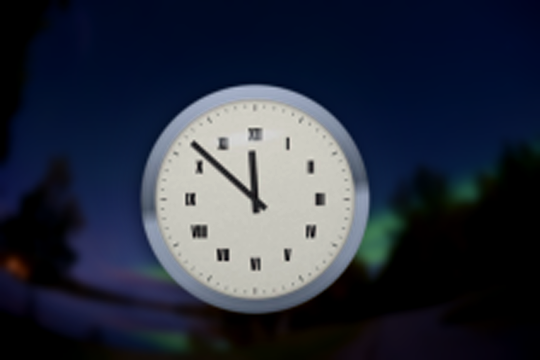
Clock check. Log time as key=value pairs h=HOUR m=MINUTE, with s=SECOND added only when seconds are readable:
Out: h=11 m=52
